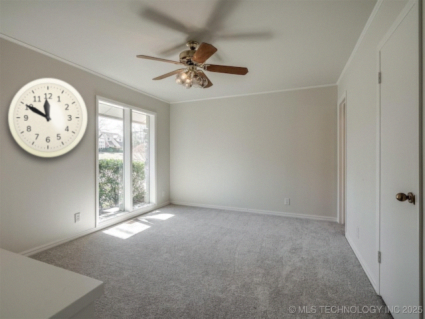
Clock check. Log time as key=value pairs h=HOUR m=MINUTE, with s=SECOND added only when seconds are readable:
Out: h=11 m=50
